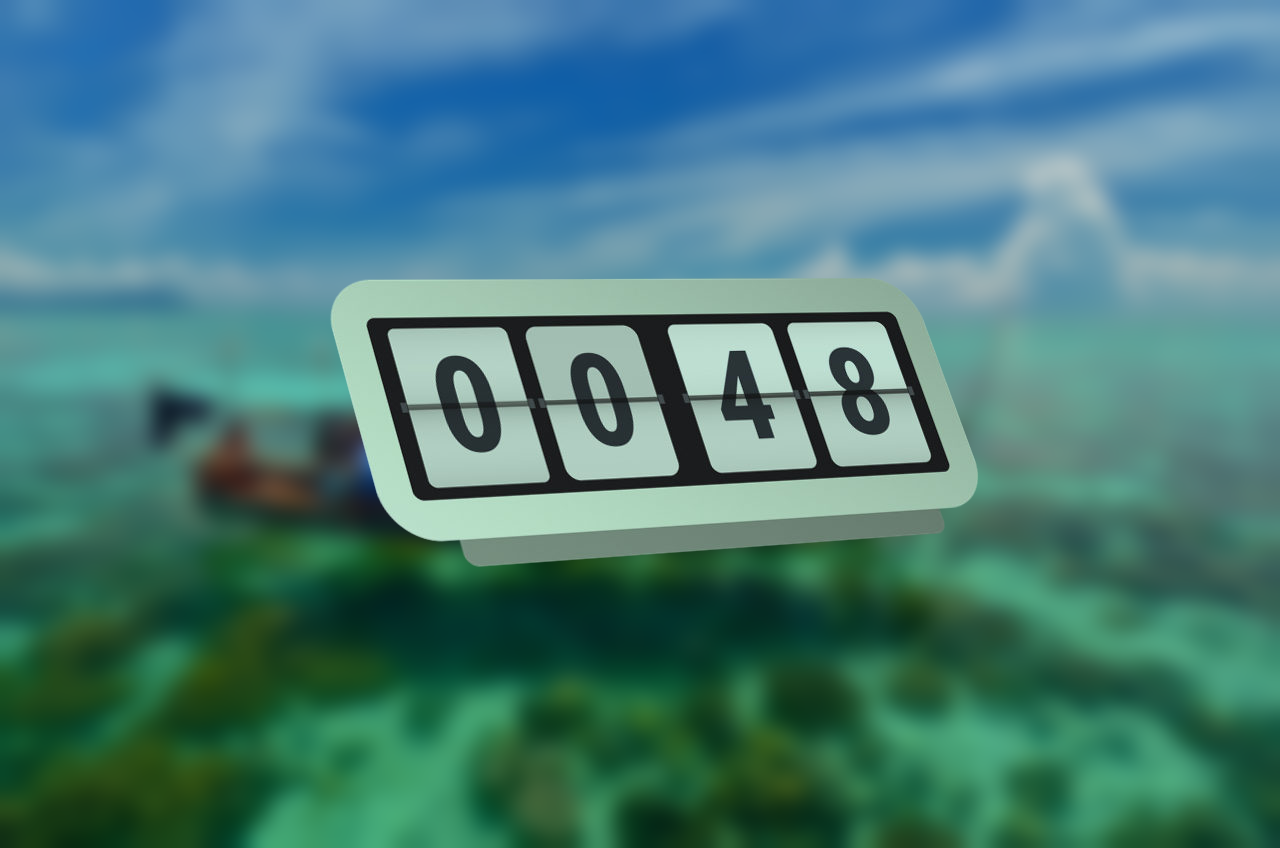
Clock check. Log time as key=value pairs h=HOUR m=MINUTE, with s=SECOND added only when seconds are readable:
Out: h=0 m=48
